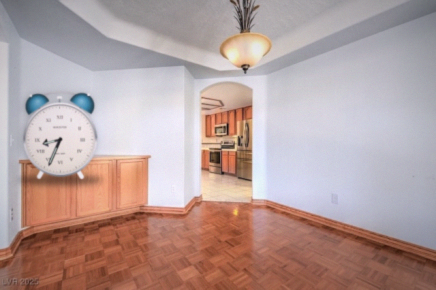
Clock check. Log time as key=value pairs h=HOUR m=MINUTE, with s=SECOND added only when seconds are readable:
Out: h=8 m=34
